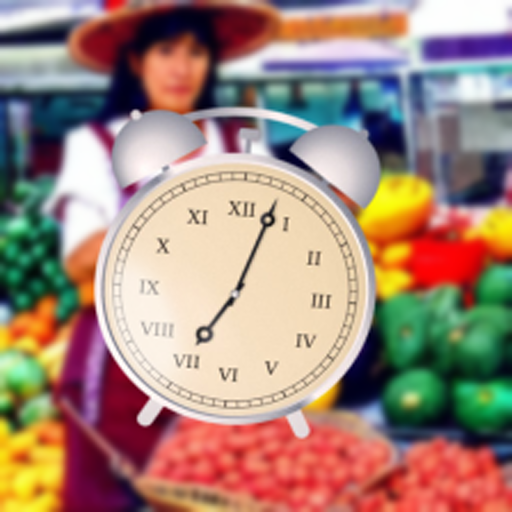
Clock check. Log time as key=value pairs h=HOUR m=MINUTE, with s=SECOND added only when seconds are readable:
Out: h=7 m=3
